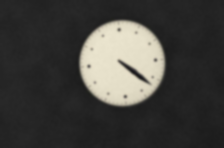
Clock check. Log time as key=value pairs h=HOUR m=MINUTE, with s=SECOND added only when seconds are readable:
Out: h=4 m=22
